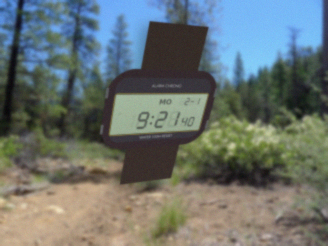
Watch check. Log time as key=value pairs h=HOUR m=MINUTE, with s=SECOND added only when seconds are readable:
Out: h=9 m=21 s=40
